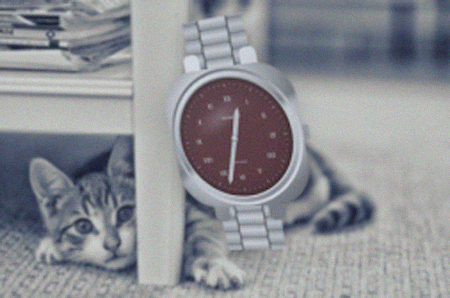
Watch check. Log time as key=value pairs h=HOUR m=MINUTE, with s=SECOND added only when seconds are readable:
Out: h=12 m=33
